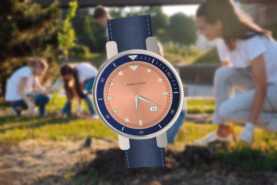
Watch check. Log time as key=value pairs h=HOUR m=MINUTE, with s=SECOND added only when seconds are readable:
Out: h=6 m=20
